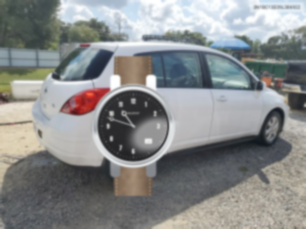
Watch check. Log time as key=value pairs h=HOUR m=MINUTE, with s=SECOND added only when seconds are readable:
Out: h=10 m=48
